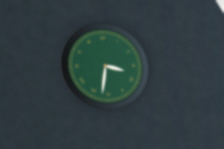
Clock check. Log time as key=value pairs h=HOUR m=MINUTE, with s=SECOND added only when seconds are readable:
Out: h=3 m=32
